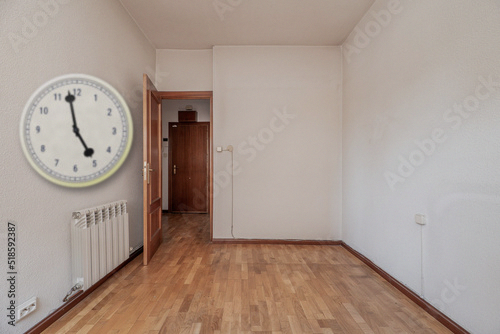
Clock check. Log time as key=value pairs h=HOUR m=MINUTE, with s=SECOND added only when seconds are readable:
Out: h=4 m=58
